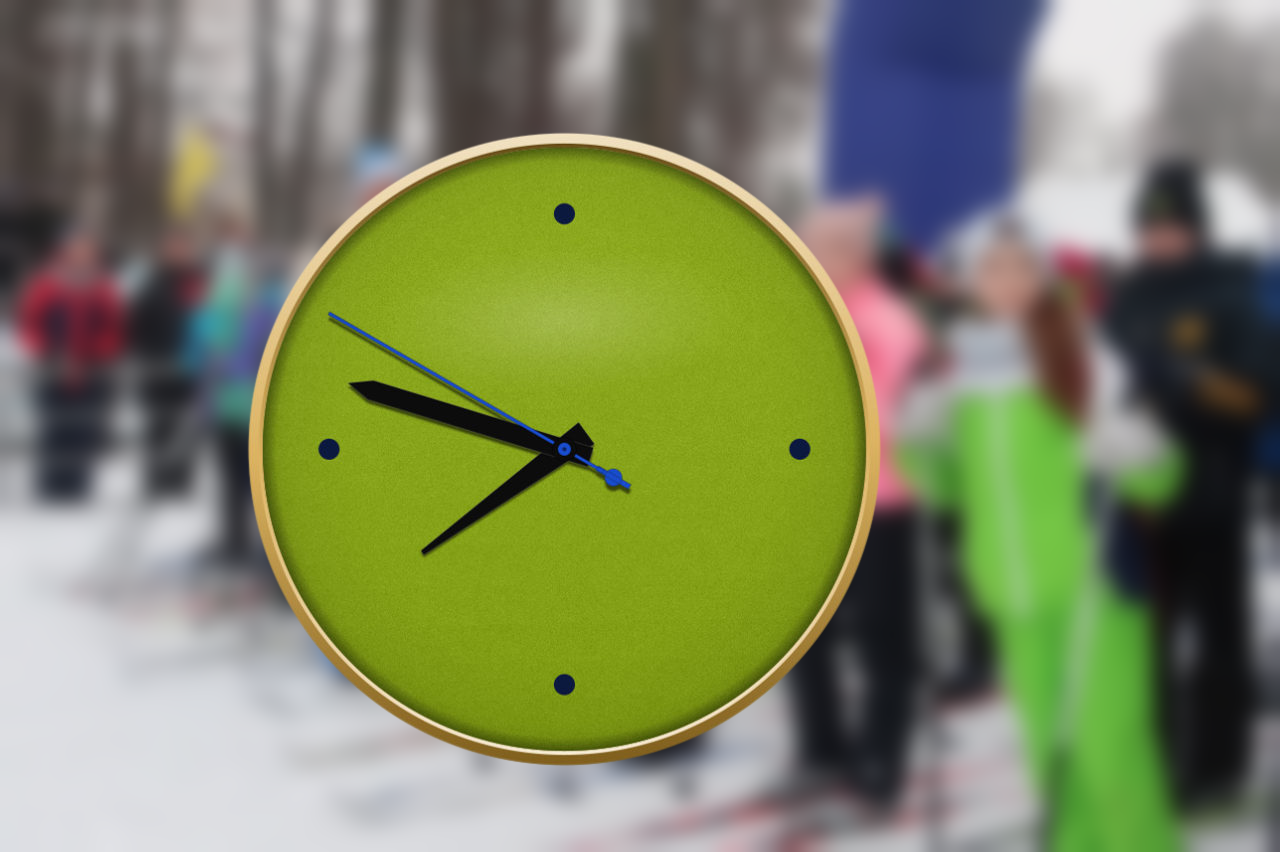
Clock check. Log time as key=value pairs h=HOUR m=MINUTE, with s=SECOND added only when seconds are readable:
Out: h=7 m=47 s=50
